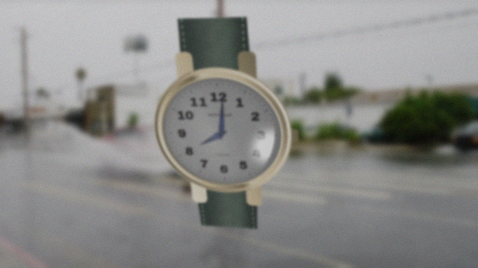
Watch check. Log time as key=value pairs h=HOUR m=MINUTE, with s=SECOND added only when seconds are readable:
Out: h=8 m=1
